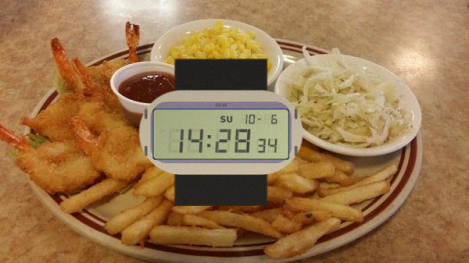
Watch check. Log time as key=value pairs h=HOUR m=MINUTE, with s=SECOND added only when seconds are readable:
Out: h=14 m=28 s=34
